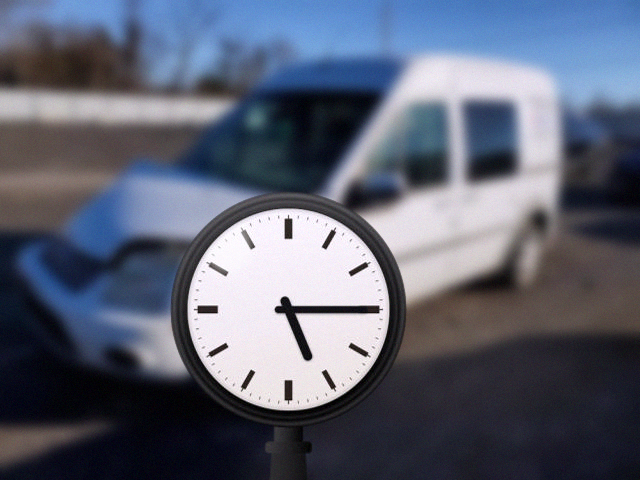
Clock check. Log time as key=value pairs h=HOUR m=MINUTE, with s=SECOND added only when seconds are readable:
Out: h=5 m=15
